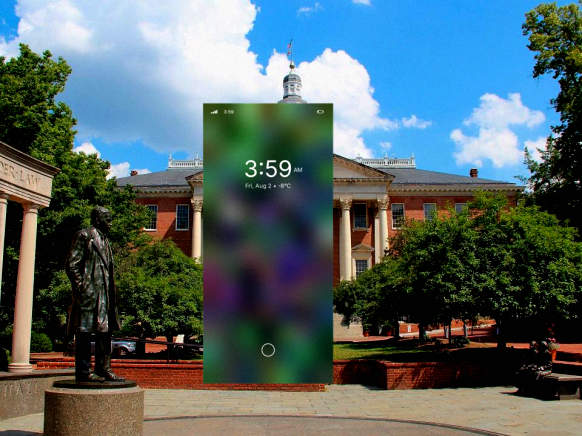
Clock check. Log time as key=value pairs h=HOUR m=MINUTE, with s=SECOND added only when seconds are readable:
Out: h=3 m=59
